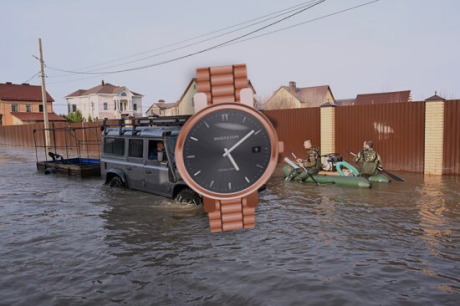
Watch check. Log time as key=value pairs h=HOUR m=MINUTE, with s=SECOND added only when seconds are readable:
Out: h=5 m=9
